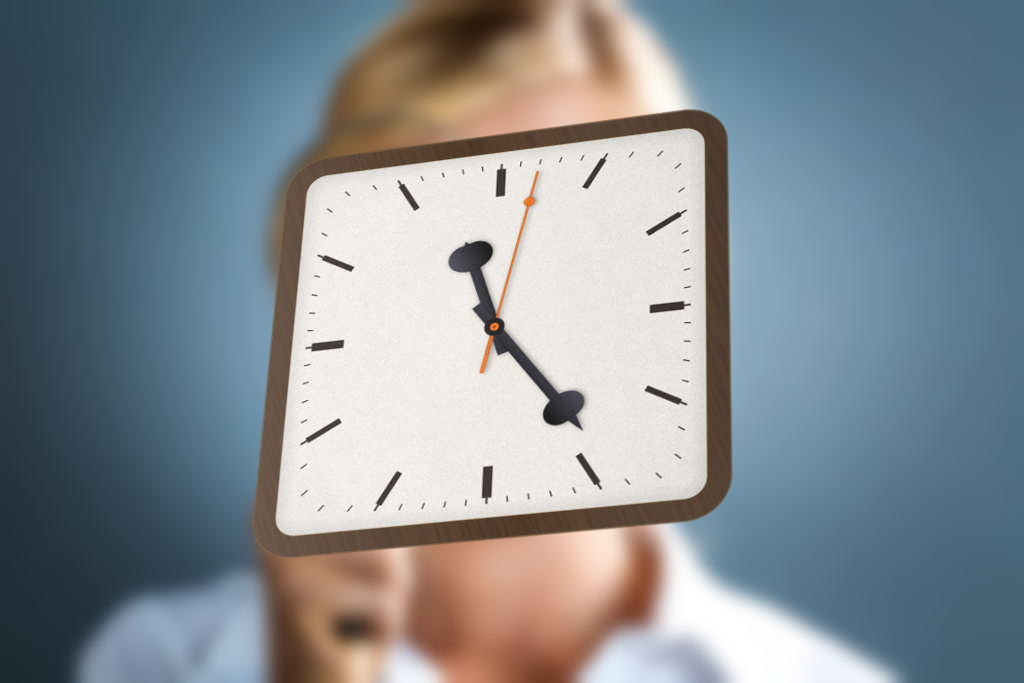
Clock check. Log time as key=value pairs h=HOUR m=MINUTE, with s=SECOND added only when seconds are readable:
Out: h=11 m=24 s=2
